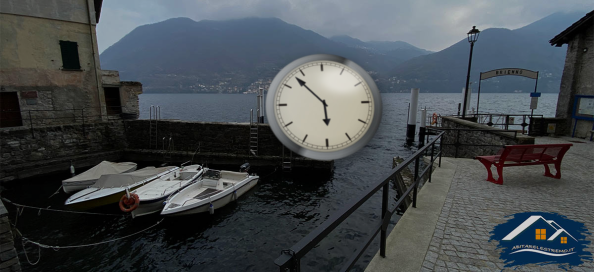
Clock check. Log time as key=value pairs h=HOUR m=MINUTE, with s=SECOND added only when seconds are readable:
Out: h=5 m=53
